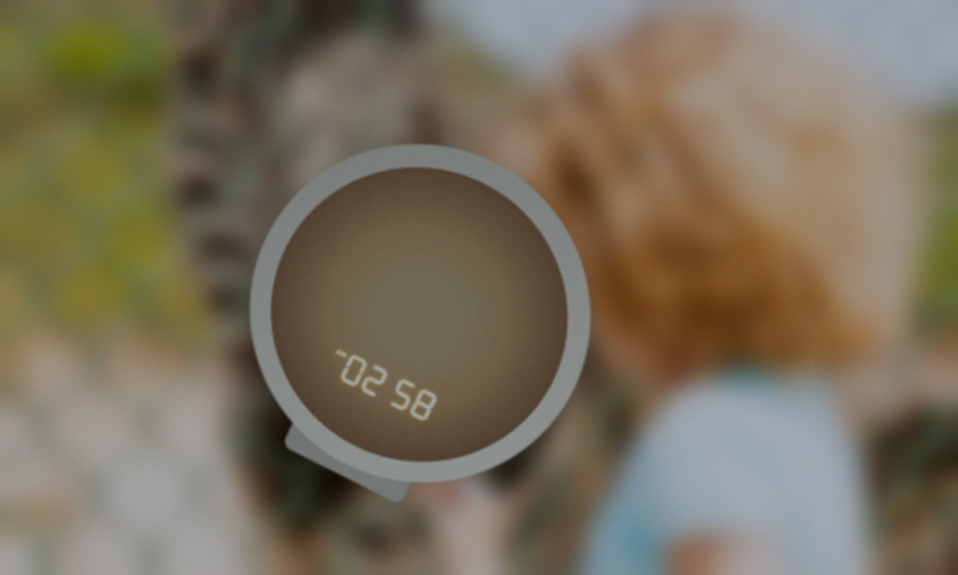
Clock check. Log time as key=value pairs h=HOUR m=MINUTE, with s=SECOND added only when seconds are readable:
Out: h=2 m=58
